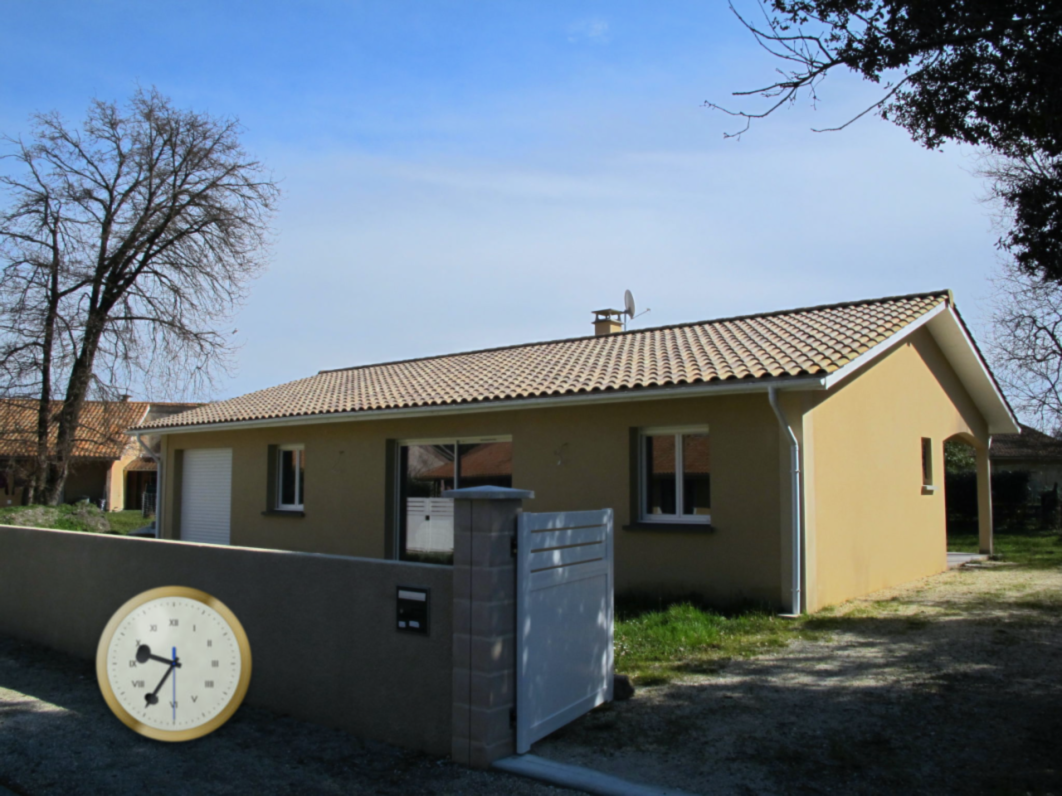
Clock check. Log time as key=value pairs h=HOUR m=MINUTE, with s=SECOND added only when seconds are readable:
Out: h=9 m=35 s=30
